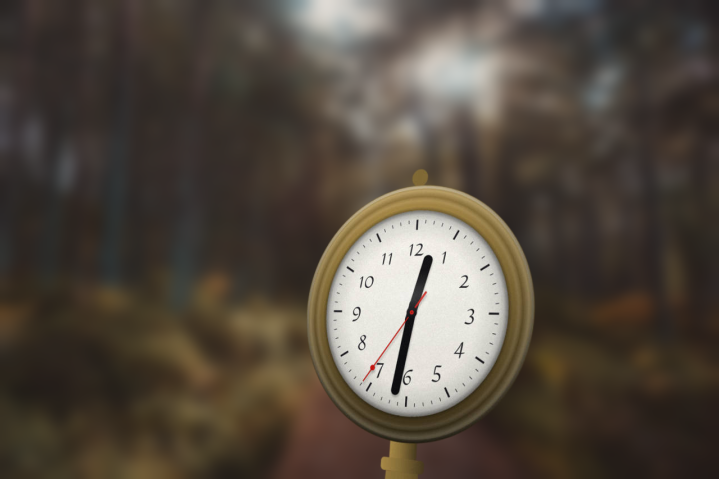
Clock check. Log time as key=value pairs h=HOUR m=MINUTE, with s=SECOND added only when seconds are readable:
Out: h=12 m=31 s=36
